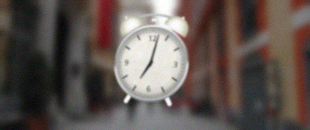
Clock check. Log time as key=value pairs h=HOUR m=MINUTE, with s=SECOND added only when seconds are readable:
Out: h=7 m=2
